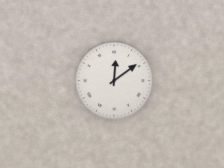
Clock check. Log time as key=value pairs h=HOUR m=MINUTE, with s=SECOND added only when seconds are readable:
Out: h=12 m=9
